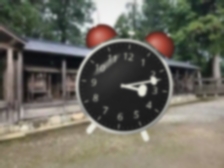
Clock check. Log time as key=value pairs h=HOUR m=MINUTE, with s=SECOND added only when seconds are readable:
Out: h=3 m=12
